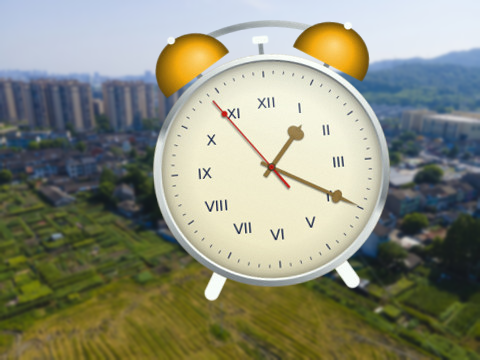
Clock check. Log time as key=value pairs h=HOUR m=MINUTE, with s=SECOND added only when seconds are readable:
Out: h=1 m=19 s=54
